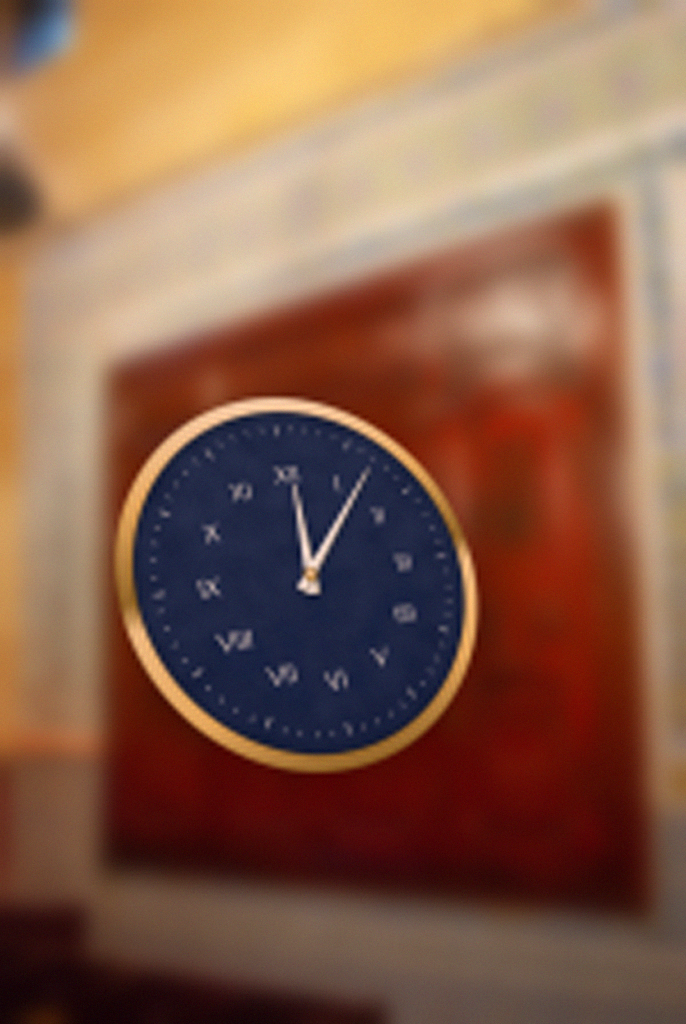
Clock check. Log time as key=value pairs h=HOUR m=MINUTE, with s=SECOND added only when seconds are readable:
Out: h=12 m=7
